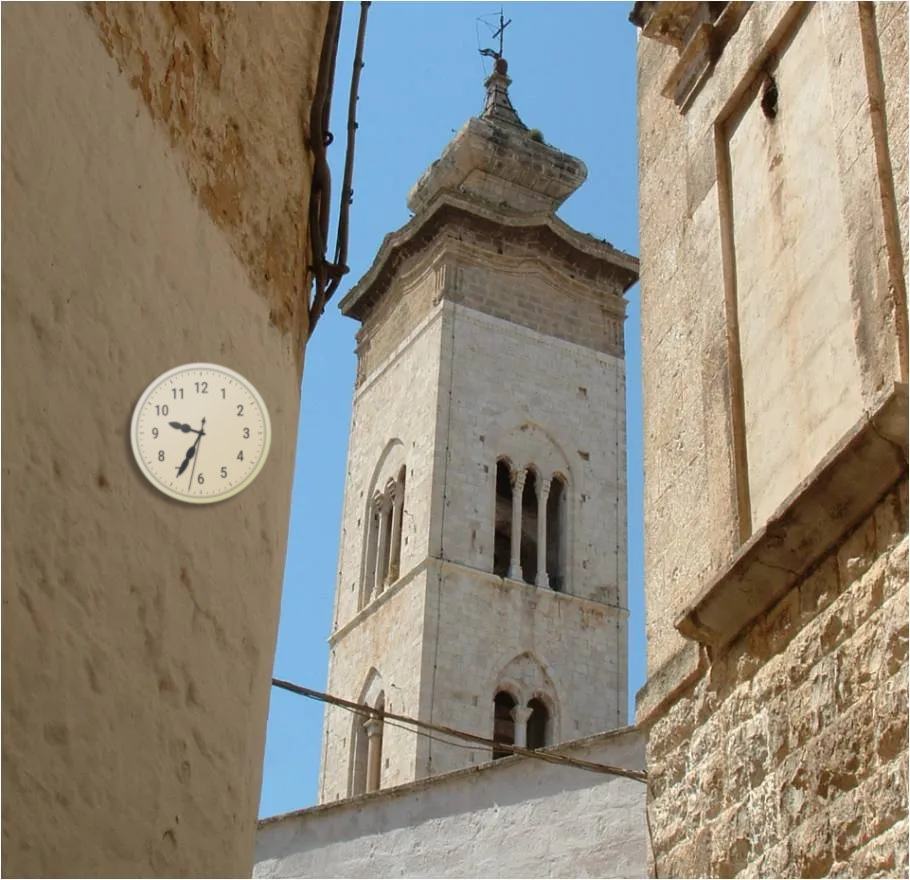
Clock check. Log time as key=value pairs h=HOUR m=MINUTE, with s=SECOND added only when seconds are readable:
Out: h=9 m=34 s=32
